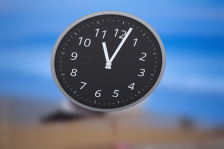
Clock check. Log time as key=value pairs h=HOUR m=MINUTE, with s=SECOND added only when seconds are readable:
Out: h=11 m=2
